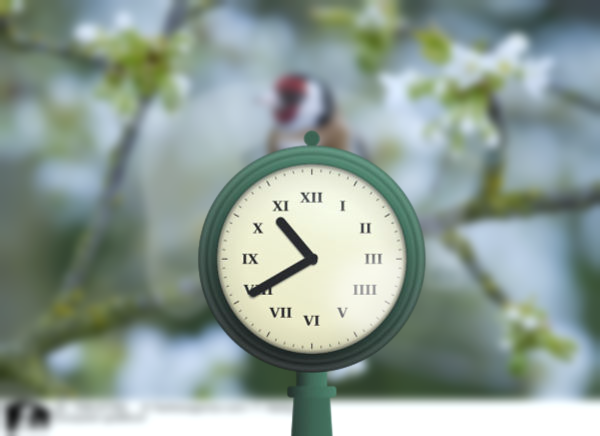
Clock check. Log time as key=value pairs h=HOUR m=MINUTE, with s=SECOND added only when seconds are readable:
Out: h=10 m=40
